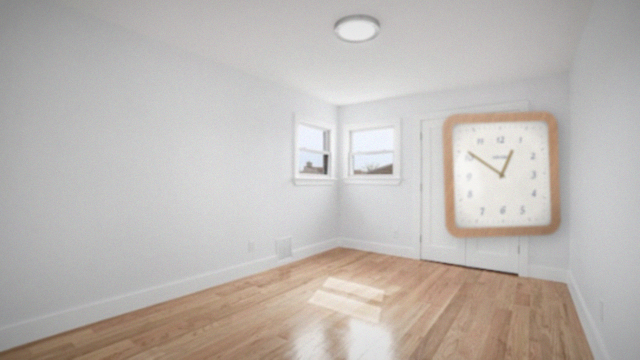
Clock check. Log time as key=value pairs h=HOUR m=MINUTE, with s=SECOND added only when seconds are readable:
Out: h=12 m=51
